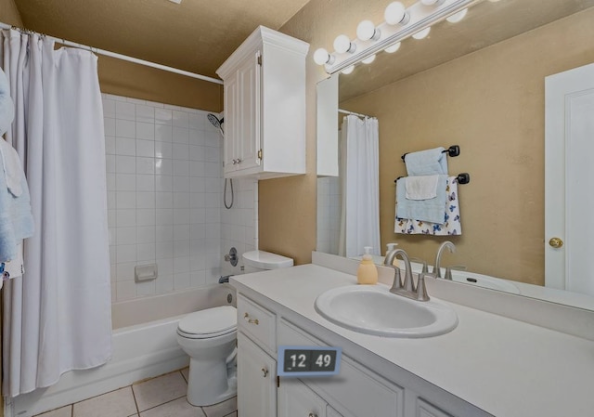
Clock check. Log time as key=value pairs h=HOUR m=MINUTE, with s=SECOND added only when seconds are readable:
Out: h=12 m=49
